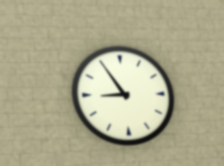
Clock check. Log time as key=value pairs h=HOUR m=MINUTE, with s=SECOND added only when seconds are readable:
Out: h=8 m=55
